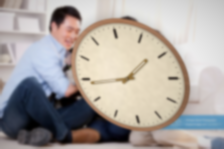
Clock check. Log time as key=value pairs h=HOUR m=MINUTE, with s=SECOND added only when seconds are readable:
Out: h=1 m=44
